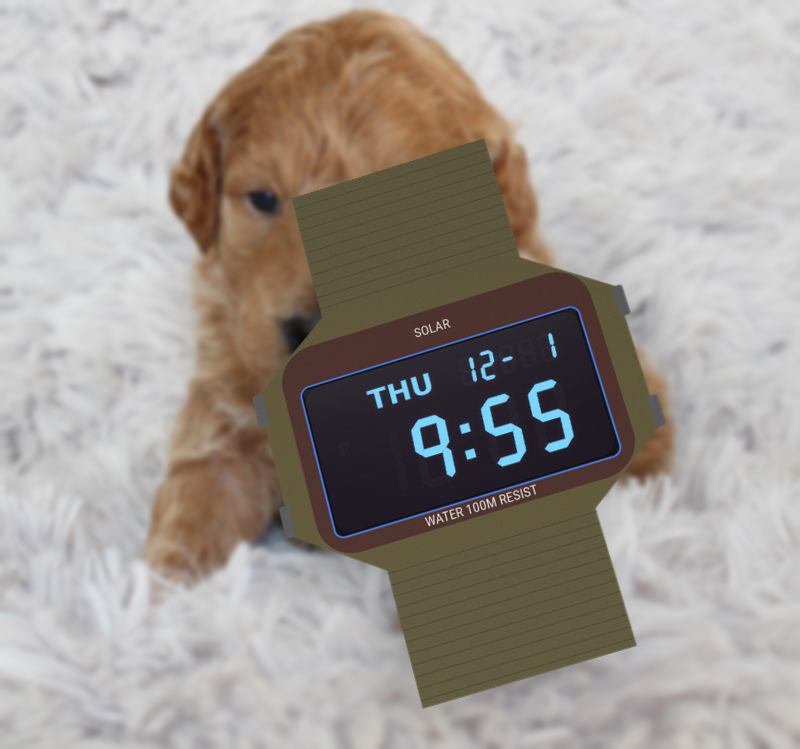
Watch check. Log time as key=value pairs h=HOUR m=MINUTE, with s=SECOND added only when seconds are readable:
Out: h=9 m=55
